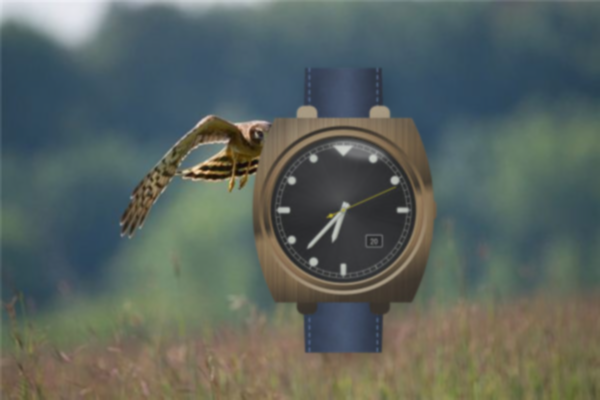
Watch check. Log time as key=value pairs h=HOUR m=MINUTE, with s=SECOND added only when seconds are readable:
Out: h=6 m=37 s=11
